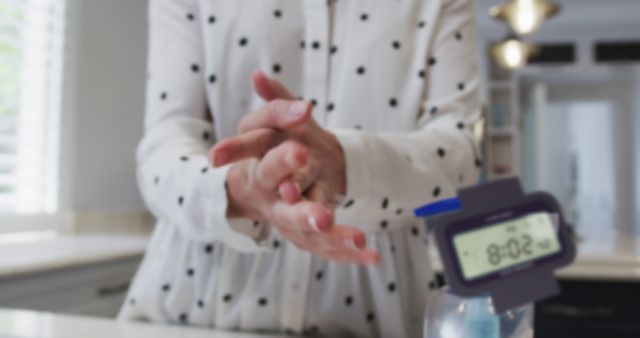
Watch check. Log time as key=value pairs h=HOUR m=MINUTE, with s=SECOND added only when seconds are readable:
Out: h=8 m=2
